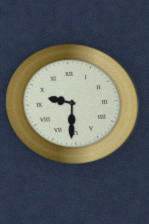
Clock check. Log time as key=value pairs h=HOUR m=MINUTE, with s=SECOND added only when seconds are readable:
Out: h=9 m=31
